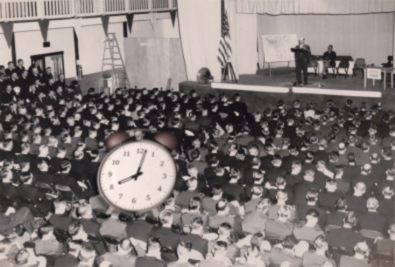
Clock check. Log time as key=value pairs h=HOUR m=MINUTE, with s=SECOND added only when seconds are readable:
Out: h=8 m=2
